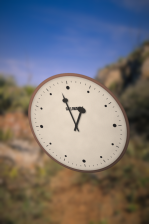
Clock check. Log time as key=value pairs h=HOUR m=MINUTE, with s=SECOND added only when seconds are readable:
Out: h=12 m=58
